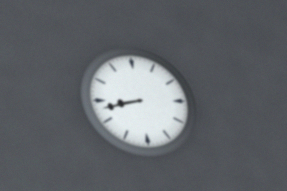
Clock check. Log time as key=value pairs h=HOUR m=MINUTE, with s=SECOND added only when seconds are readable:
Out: h=8 m=43
